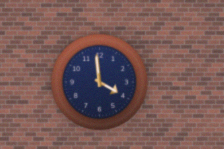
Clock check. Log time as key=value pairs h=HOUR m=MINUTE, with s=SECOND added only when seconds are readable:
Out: h=3 m=59
